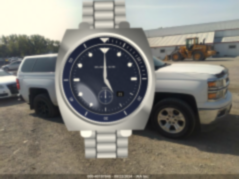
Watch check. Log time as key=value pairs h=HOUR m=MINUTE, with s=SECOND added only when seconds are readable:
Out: h=5 m=0
